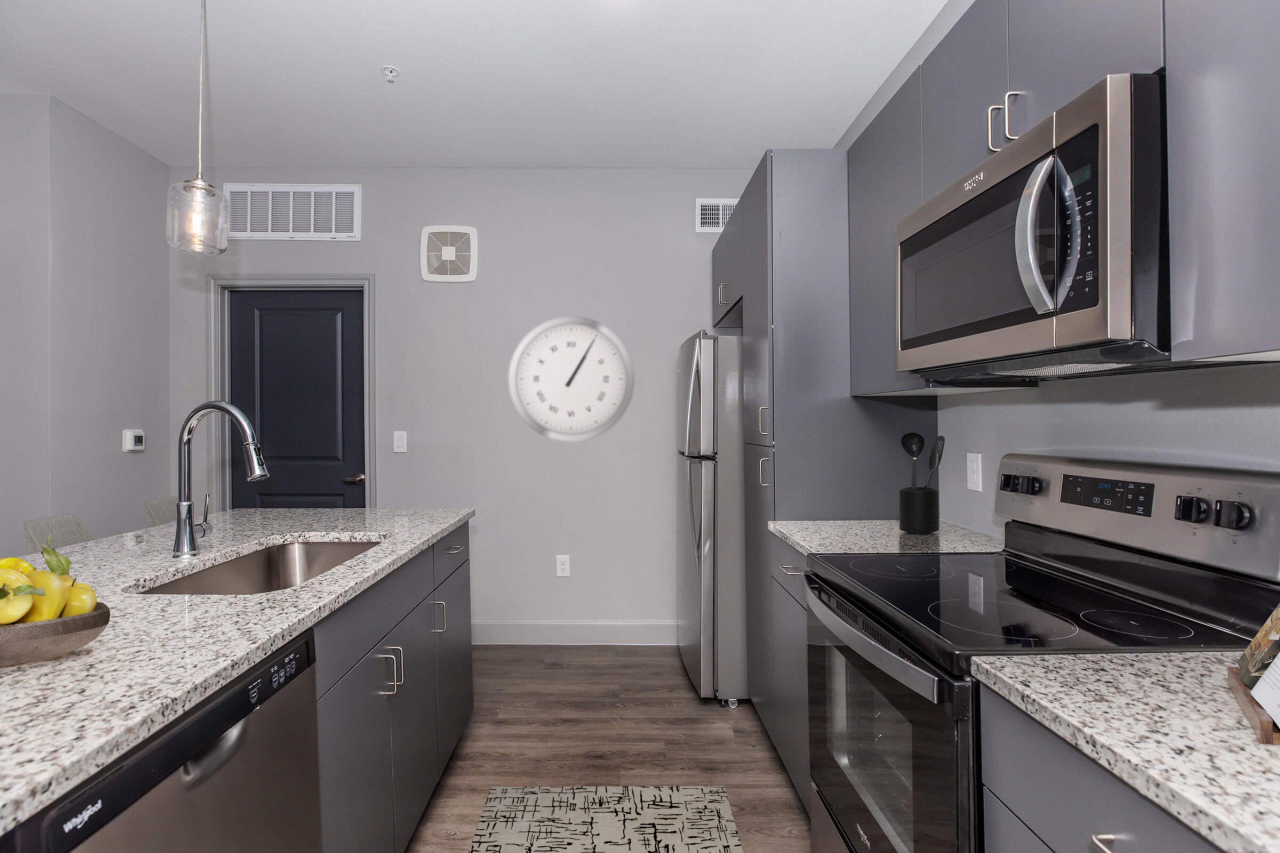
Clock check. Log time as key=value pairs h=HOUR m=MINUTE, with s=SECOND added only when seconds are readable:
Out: h=1 m=5
